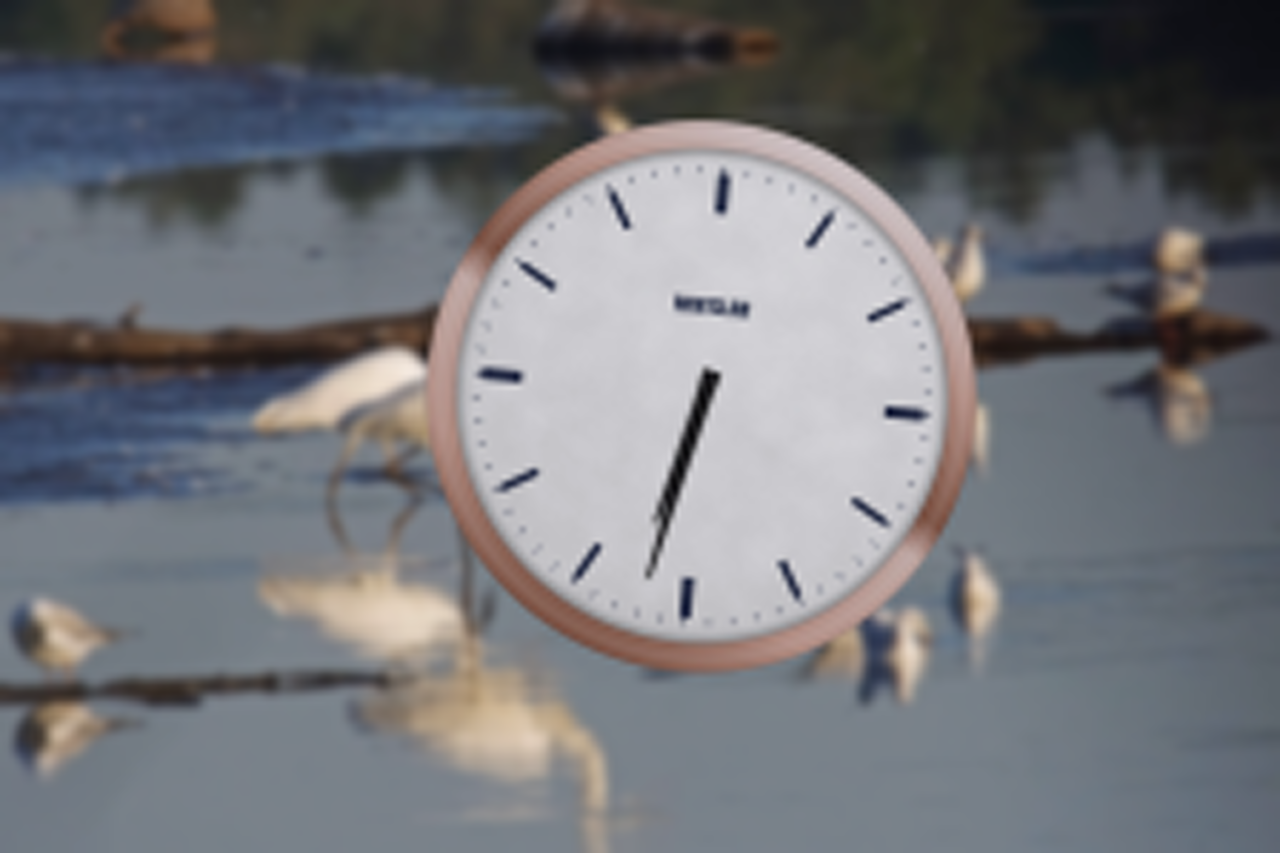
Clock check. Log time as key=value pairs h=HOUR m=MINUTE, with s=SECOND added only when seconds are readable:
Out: h=6 m=32
